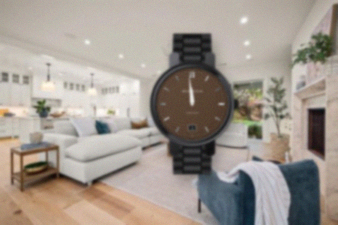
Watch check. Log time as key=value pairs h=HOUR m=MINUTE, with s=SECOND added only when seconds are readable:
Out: h=11 m=59
